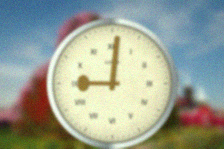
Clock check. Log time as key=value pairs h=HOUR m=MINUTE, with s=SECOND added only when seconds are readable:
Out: h=9 m=1
